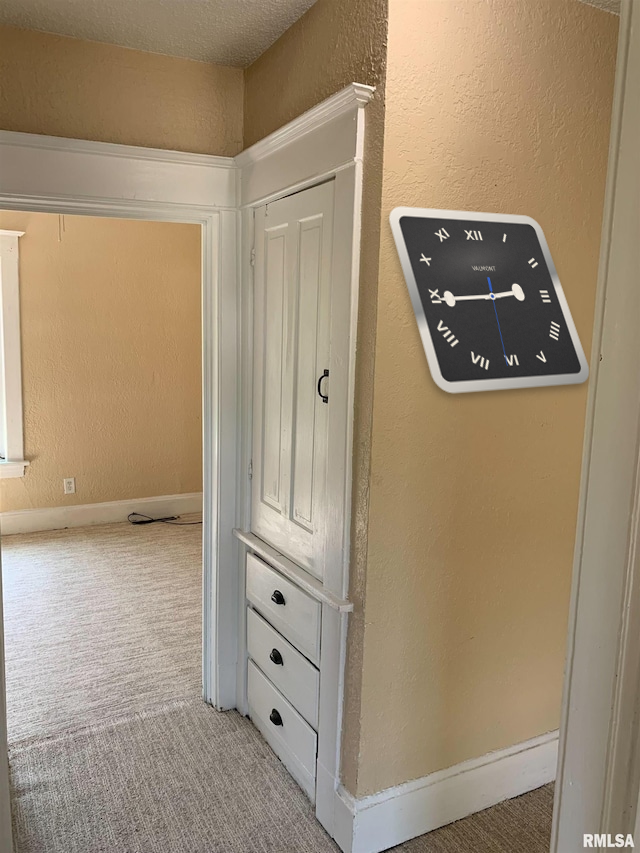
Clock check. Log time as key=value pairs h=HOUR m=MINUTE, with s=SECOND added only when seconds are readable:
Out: h=2 m=44 s=31
